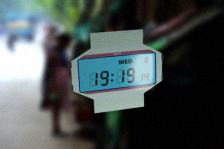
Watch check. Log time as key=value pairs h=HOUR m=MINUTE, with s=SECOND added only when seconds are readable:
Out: h=19 m=19 s=14
